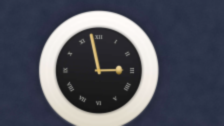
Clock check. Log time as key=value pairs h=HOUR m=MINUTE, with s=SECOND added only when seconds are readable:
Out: h=2 m=58
